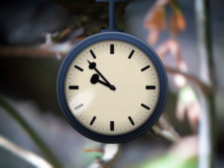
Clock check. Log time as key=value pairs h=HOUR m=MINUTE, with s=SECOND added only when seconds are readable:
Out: h=9 m=53
